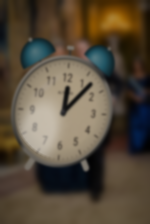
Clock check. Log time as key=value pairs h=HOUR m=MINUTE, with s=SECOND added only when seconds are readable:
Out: h=12 m=7
